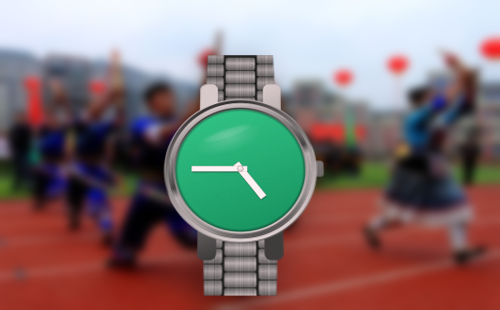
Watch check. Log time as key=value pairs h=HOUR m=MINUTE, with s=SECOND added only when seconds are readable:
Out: h=4 m=45
